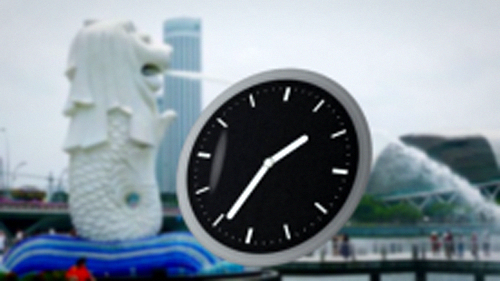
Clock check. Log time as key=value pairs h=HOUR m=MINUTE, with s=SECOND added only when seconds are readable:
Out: h=1 m=34
